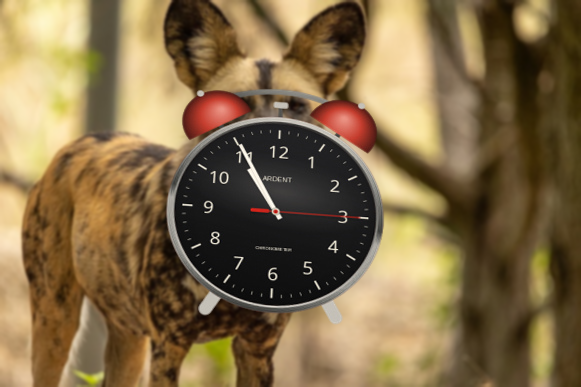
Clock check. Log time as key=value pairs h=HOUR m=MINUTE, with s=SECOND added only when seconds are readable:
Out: h=10 m=55 s=15
